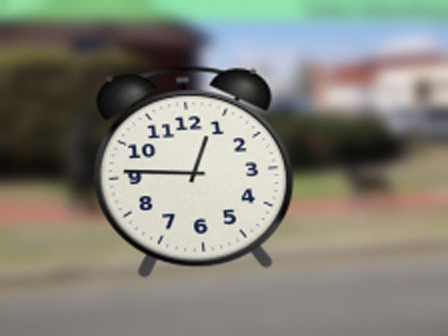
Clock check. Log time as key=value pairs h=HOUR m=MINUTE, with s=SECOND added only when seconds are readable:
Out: h=12 m=46
